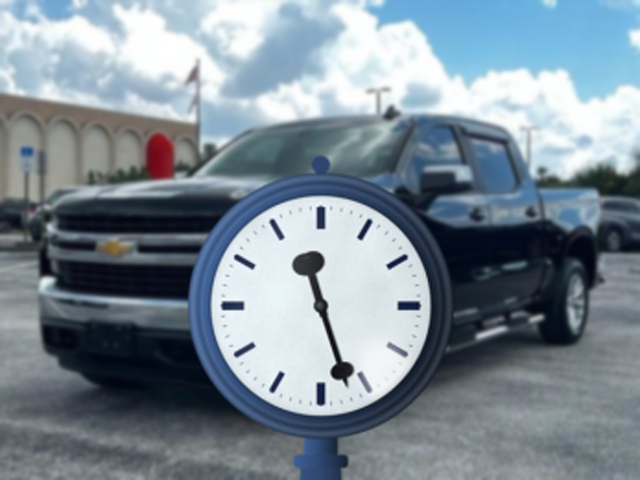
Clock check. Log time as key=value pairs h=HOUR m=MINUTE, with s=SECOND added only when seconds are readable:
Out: h=11 m=27
